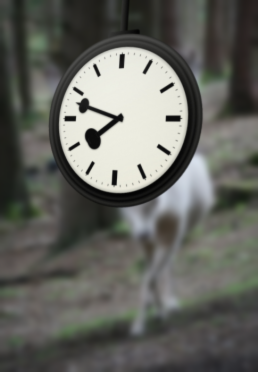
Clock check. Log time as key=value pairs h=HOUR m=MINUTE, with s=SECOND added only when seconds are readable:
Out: h=7 m=48
